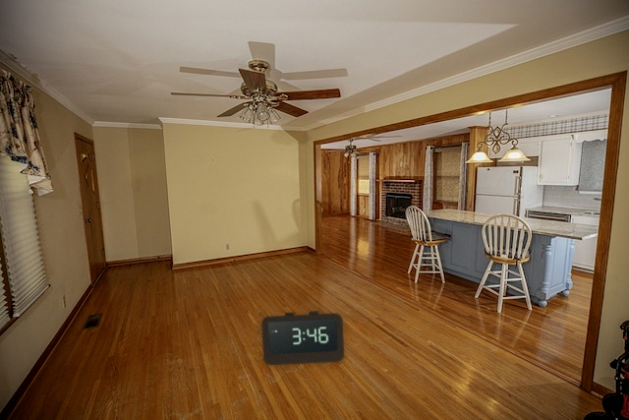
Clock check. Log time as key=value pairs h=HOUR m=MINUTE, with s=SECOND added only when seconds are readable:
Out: h=3 m=46
